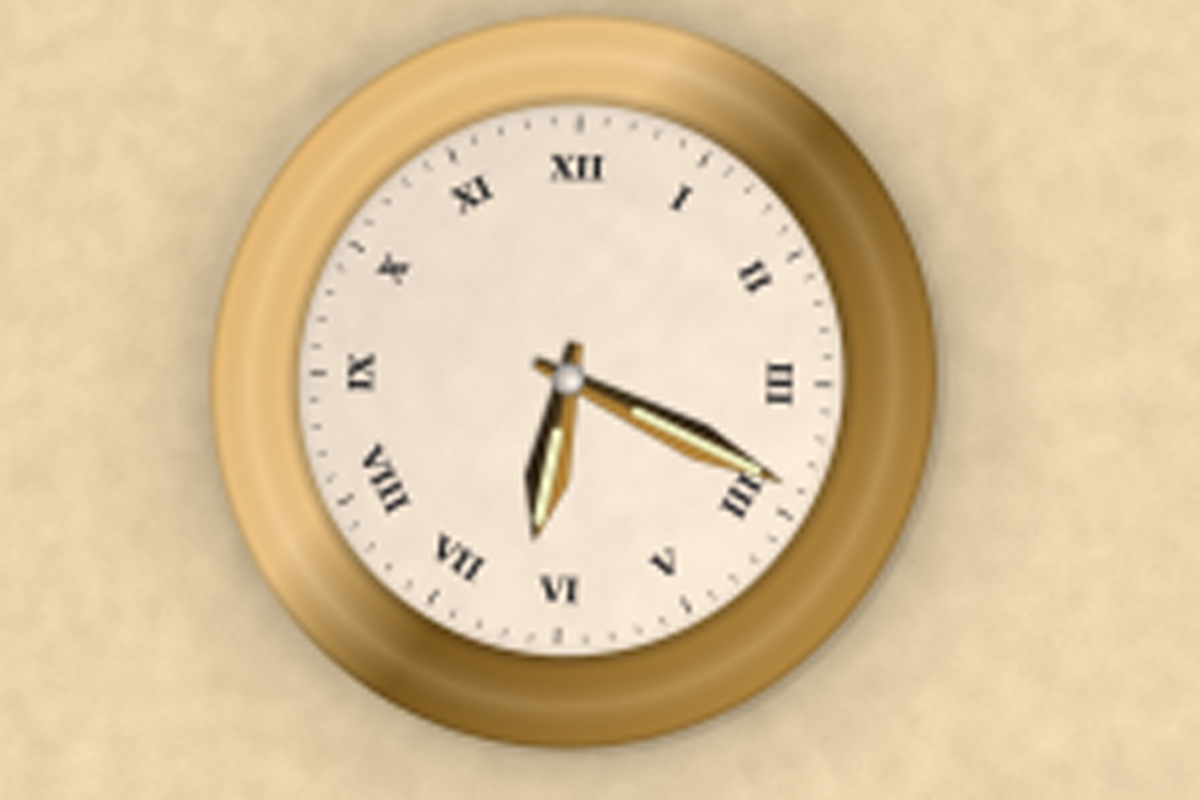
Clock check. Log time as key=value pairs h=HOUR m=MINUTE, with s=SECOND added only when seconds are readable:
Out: h=6 m=19
